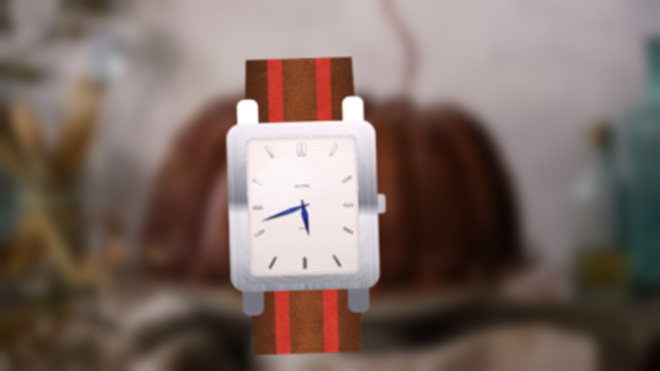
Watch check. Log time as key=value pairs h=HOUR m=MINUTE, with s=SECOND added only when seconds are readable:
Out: h=5 m=42
